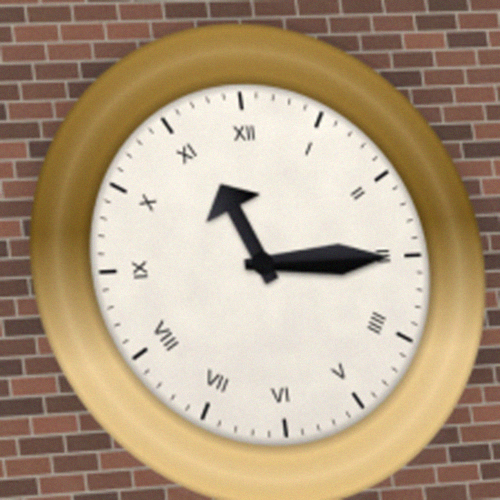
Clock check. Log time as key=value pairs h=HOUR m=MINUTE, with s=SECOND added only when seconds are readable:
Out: h=11 m=15
